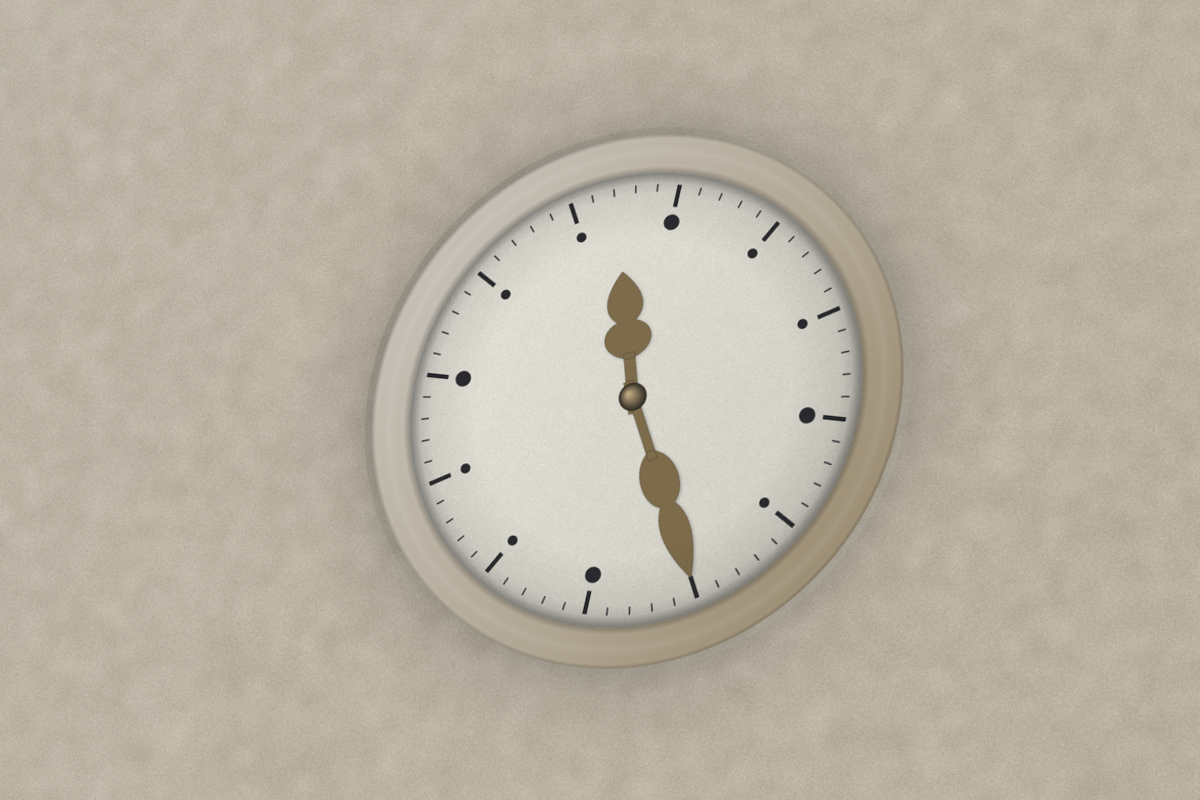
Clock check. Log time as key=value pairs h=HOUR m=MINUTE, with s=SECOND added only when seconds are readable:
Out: h=11 m=25
